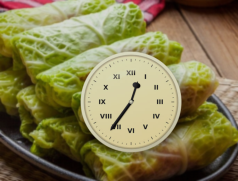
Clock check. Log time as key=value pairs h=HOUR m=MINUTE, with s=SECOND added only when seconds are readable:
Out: h=12 m=36
